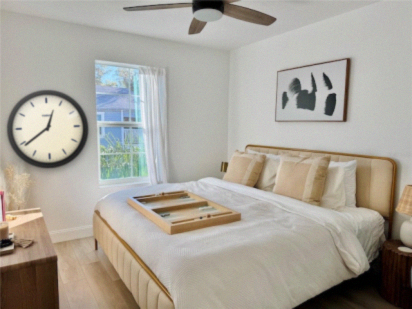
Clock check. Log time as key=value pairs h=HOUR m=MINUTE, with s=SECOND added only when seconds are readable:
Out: h=12 m=39
